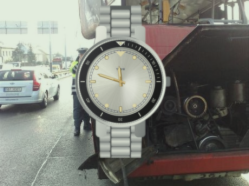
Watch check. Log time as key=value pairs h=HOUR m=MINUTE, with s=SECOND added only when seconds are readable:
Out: h=11 m=48
